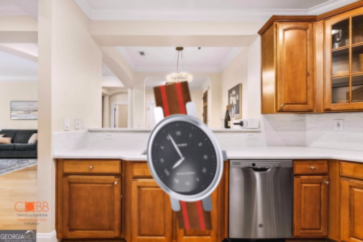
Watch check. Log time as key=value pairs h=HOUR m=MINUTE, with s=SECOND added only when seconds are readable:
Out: h=7 m=56
